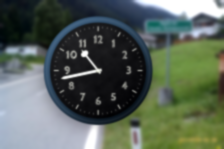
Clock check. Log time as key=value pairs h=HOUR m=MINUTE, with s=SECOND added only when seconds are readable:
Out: h=10 m=43
